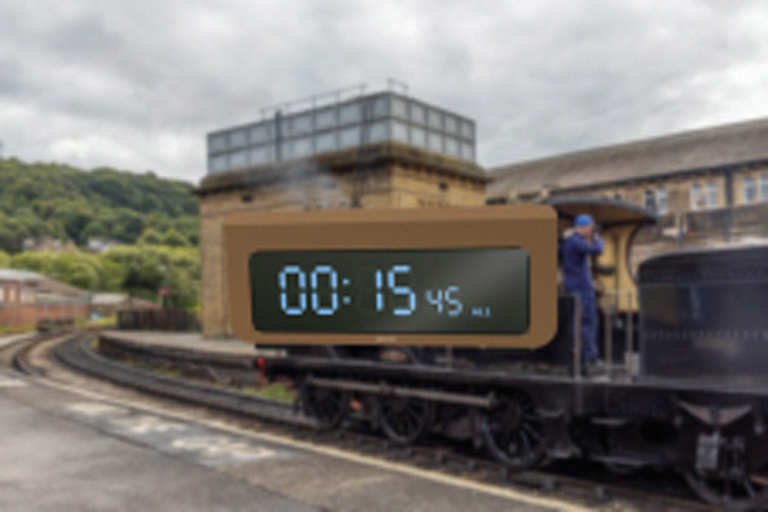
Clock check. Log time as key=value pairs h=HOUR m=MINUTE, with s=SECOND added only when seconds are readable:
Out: h=0 m=15 s=45
